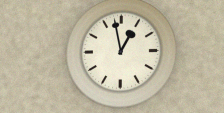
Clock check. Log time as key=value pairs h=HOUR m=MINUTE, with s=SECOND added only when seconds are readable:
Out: h=12 m=58
